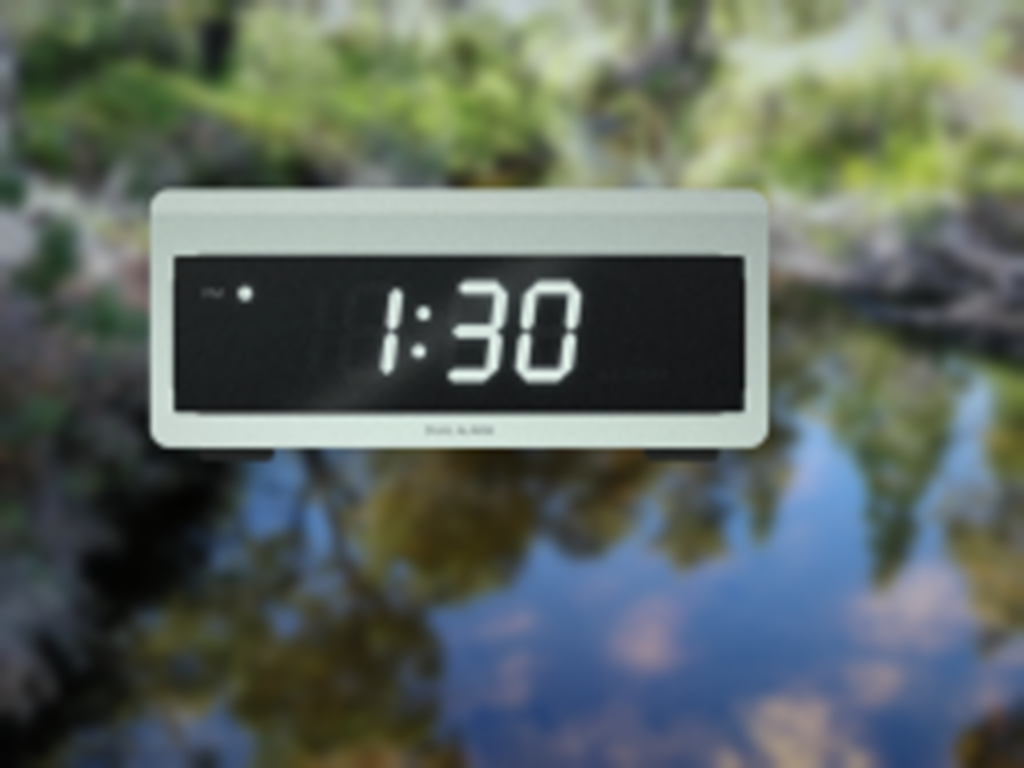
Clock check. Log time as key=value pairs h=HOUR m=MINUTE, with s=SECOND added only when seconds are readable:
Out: h=1 m=30
